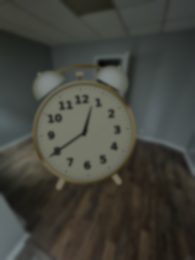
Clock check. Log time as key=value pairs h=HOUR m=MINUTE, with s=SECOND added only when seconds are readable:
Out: h=12 m=40
